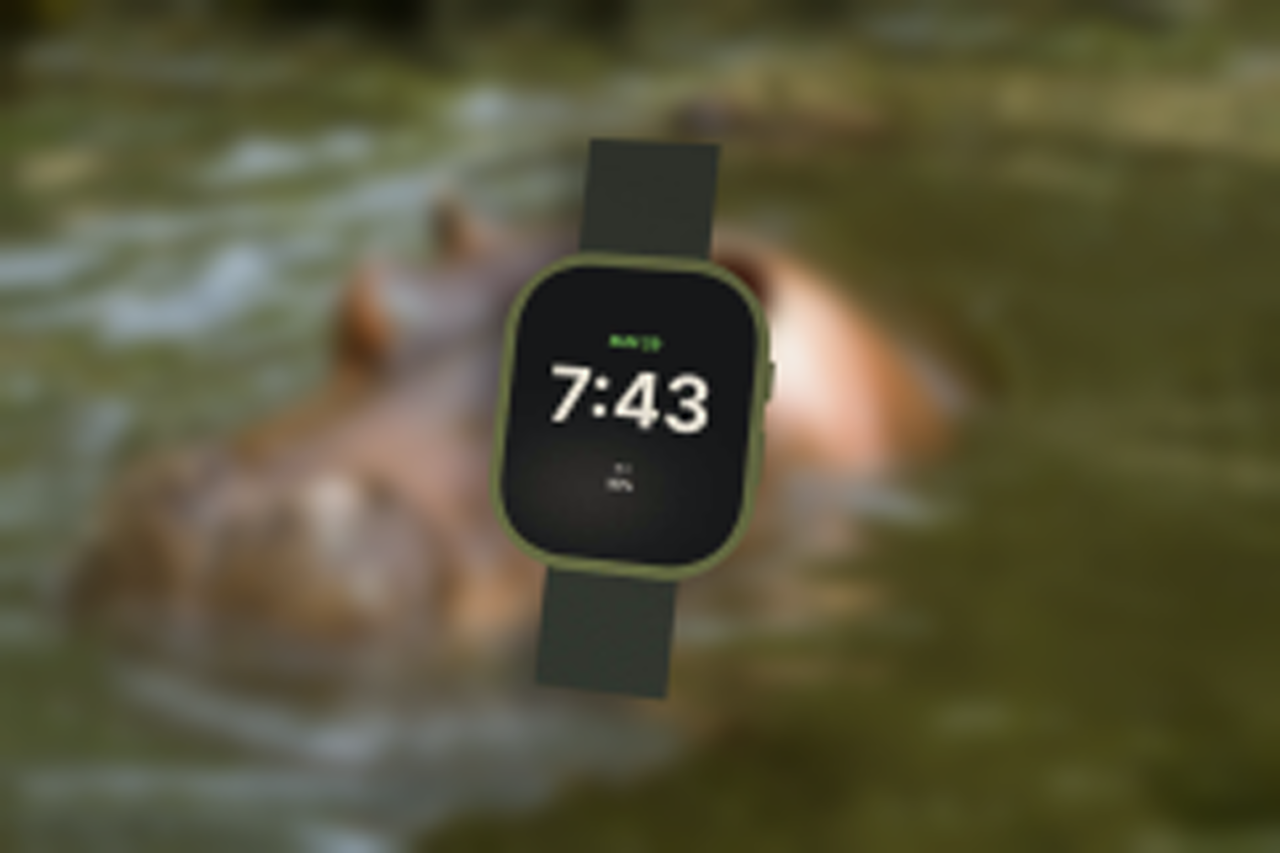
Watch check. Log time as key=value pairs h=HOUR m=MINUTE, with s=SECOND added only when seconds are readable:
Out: h=7 m=43
